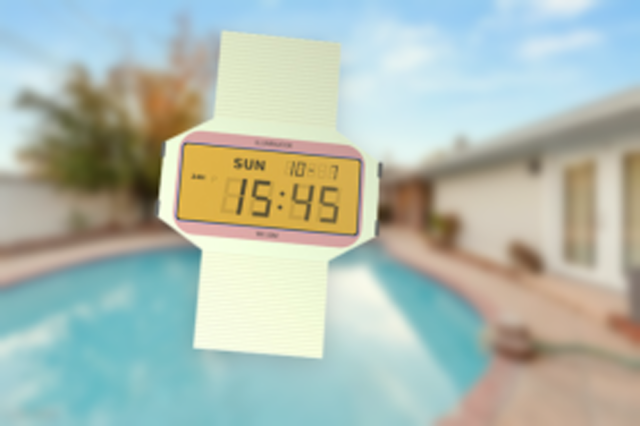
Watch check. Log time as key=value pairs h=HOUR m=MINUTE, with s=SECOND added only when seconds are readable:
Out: h=15 m=45
